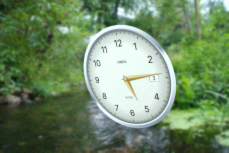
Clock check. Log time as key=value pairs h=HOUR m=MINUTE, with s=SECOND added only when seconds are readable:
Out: h=5 m=14
